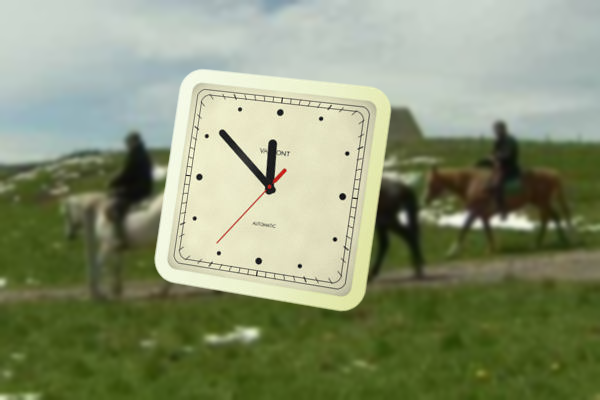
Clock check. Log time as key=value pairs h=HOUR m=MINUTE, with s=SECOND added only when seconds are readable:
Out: h=11 m=51 s=36
